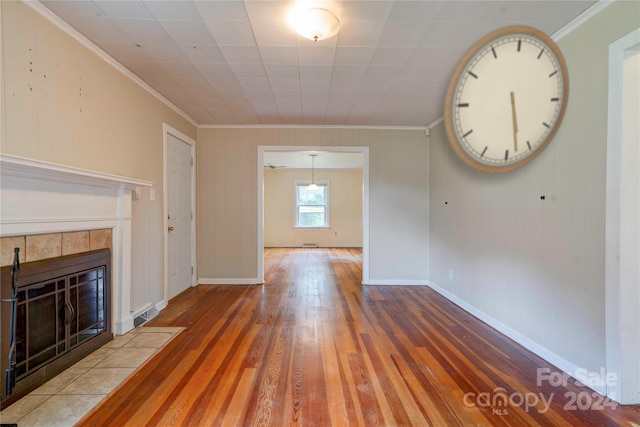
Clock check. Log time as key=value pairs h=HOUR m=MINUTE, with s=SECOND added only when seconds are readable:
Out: h=5 m=28
